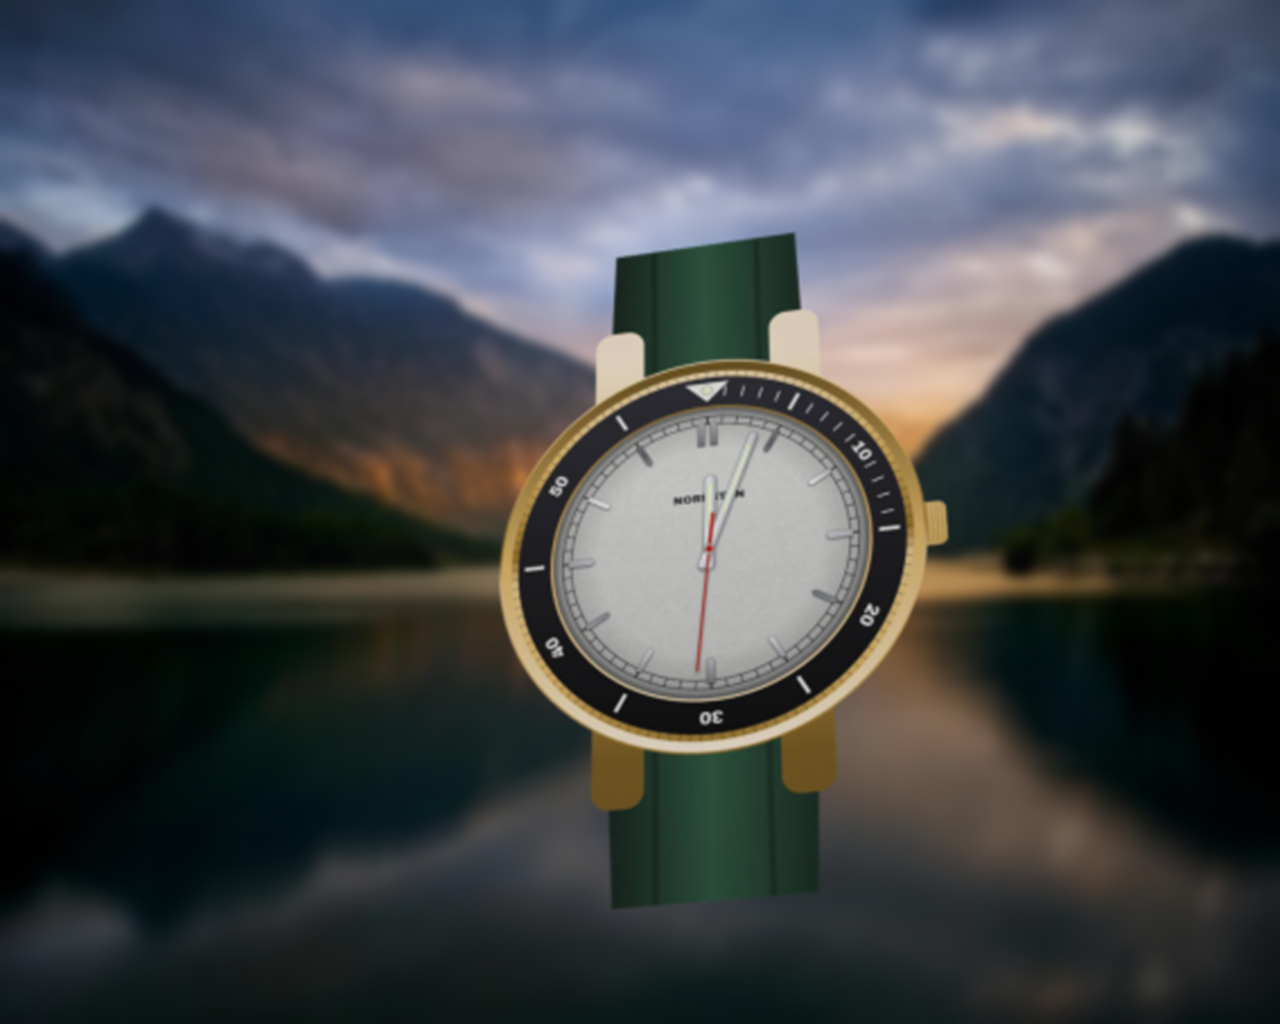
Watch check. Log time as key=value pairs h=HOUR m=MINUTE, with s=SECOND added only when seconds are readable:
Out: h=12 m=3 s=31
